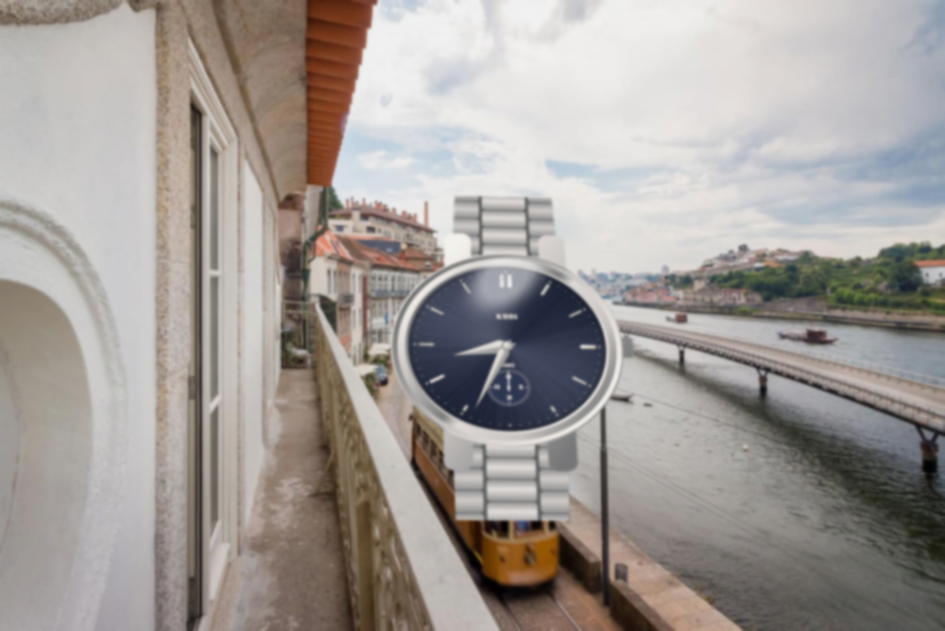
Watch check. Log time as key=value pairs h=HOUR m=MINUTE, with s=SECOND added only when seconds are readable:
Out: h=8 m=34
